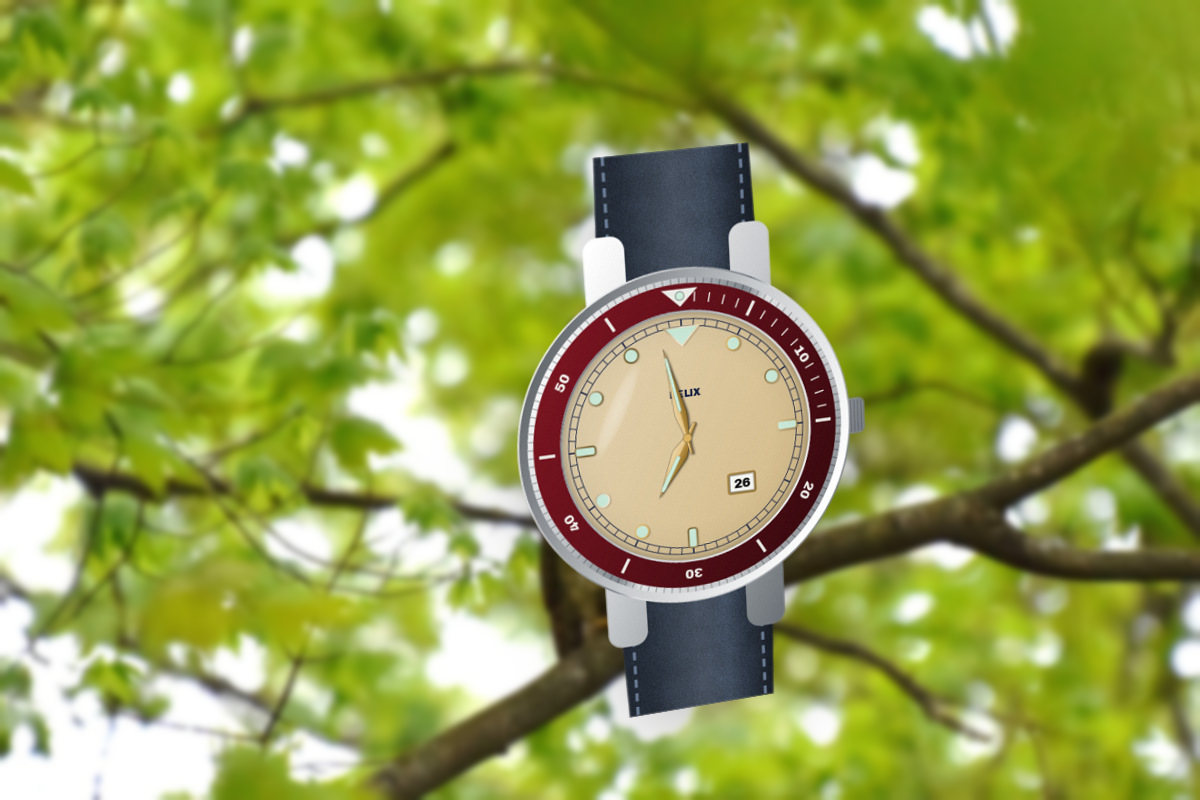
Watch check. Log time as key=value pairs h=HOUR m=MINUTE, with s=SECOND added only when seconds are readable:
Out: h=6 m=58
